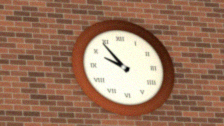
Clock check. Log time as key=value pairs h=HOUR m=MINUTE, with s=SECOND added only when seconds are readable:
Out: h=9 m=54
